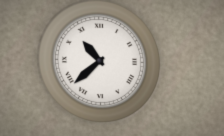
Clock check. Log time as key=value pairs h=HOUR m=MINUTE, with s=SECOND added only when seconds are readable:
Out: h=10 m=38
